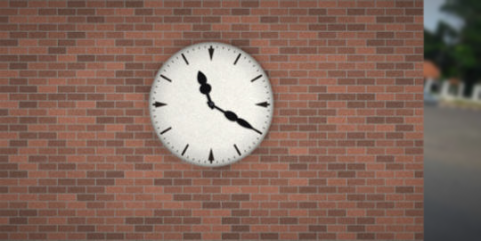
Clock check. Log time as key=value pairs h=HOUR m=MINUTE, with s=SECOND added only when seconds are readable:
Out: h=11 m=20
